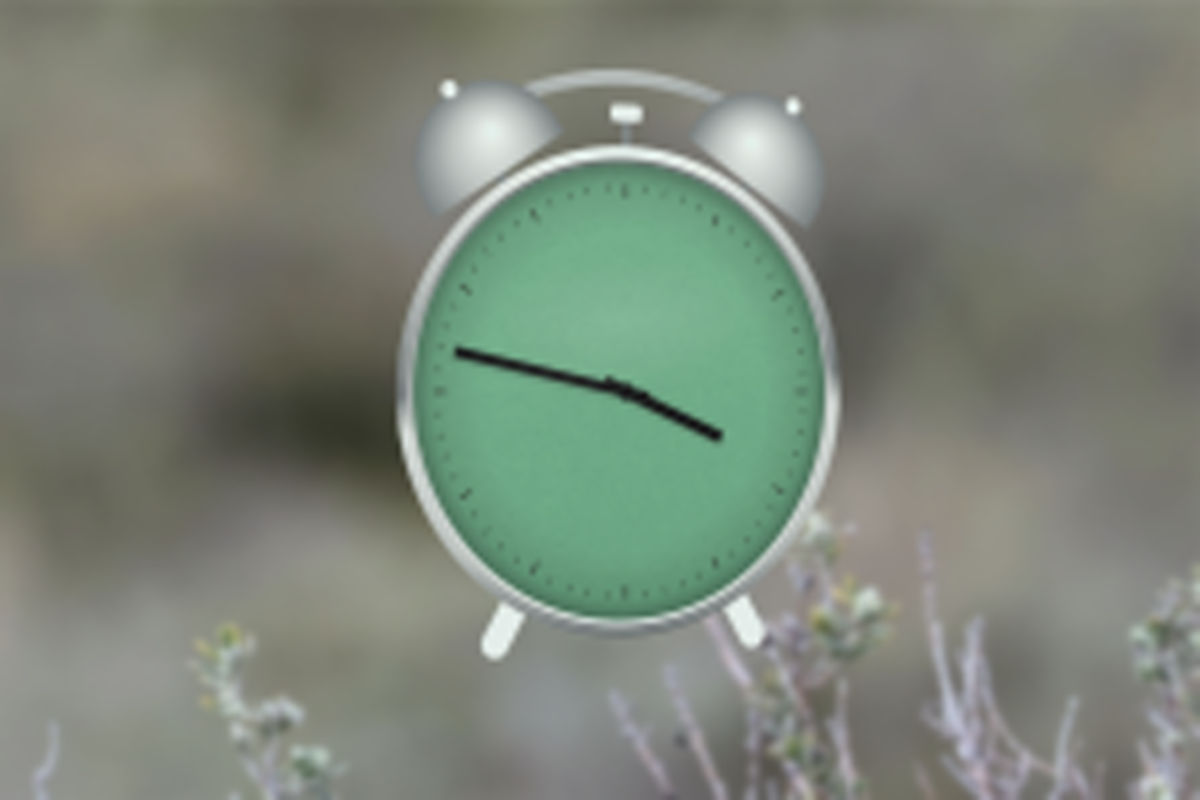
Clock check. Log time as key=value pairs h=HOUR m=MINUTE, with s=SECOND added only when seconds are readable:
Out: h=3 m=47
